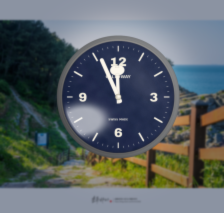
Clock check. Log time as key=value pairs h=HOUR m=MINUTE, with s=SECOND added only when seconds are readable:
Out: h=11 m=56
